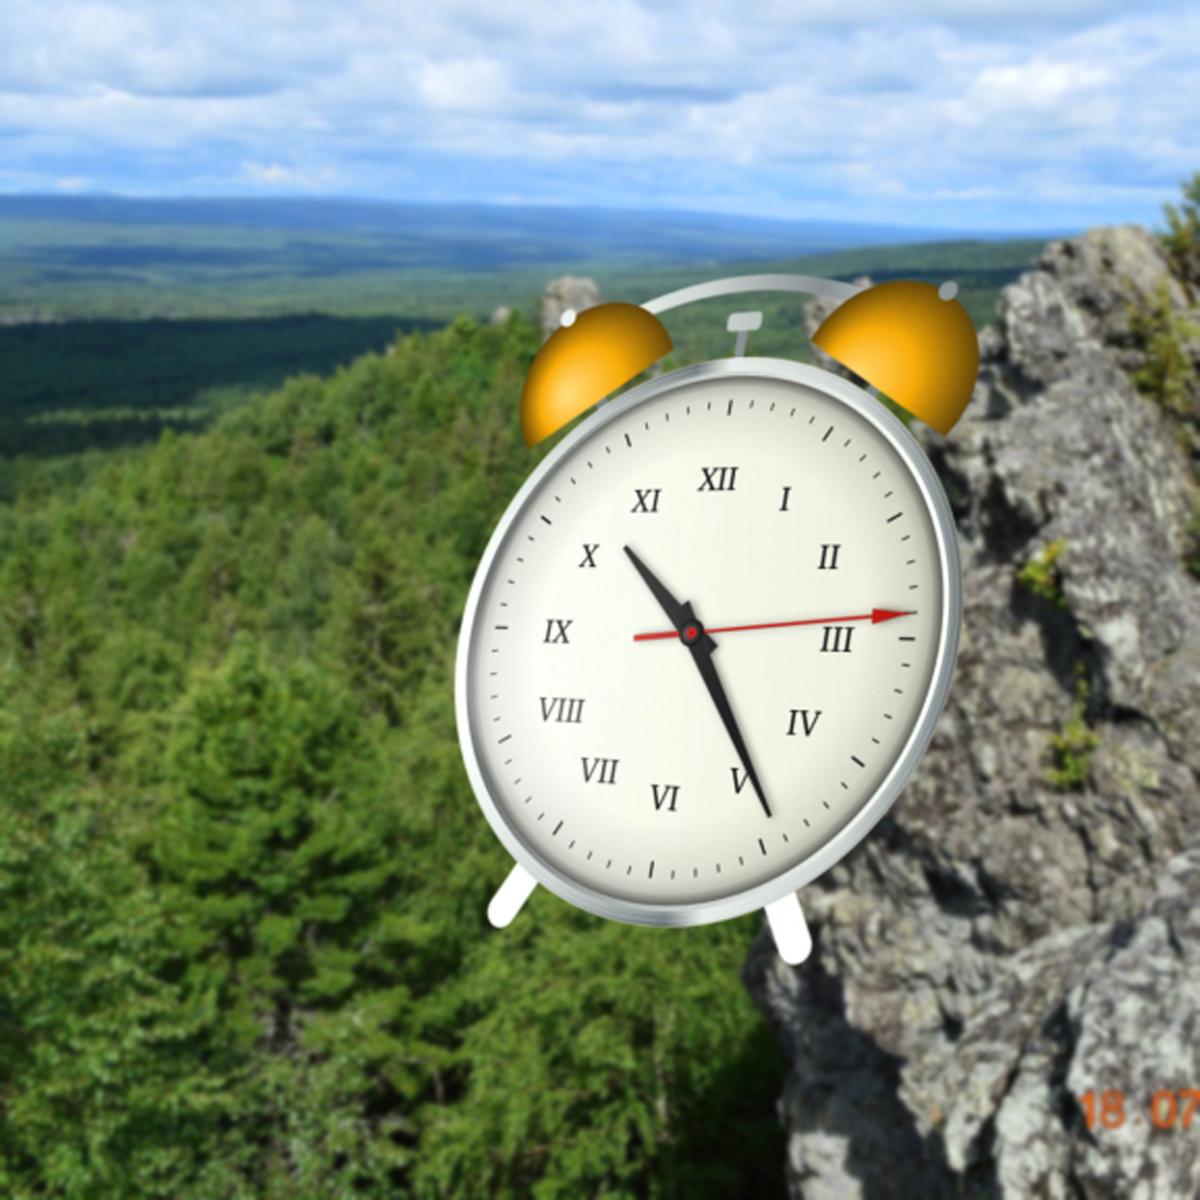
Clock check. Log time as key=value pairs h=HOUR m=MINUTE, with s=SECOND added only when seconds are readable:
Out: h=10 m=24 s=14
